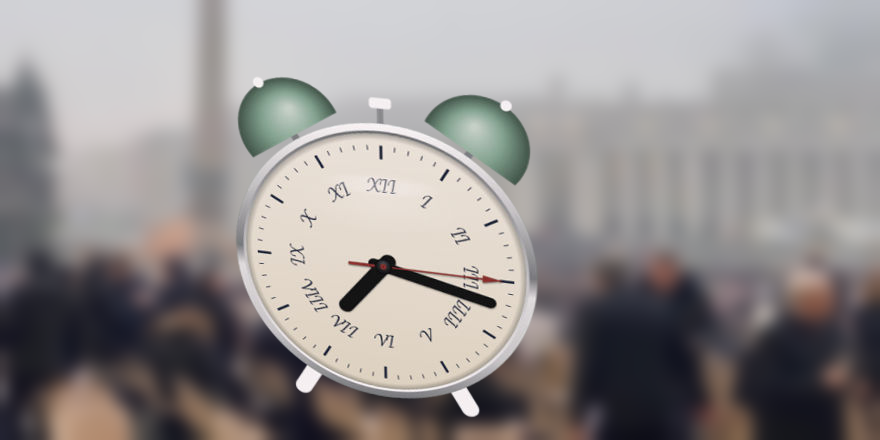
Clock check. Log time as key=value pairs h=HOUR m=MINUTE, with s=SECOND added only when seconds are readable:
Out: h=7 m=17 s=15
